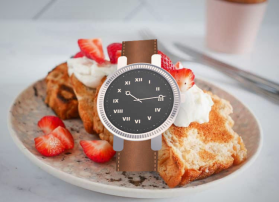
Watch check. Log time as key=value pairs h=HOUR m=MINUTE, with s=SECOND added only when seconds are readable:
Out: h=10 m=14
